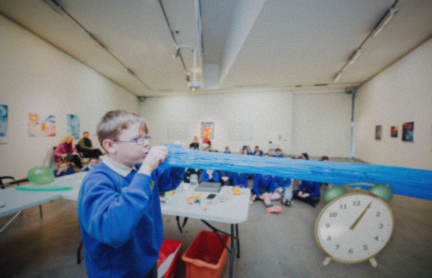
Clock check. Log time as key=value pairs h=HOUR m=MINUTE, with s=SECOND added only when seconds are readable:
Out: h=1 m=5
